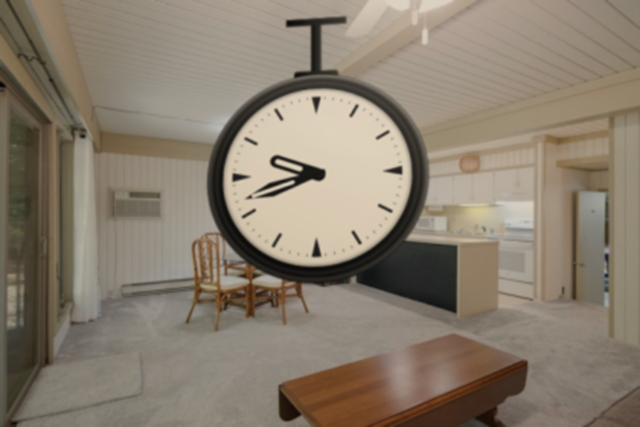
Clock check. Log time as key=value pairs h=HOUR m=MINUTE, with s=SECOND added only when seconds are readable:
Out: h=9 m=42
